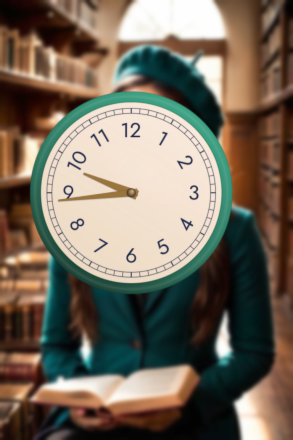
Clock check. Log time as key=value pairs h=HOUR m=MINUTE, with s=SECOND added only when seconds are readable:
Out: h=9 m=44
